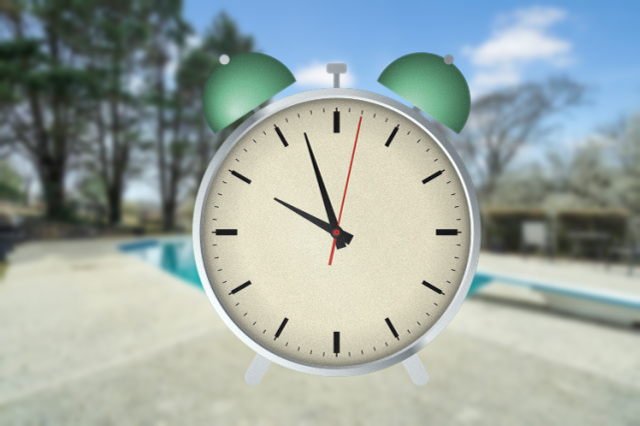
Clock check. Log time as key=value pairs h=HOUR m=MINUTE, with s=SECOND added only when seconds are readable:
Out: h=9 m=57 s=2
